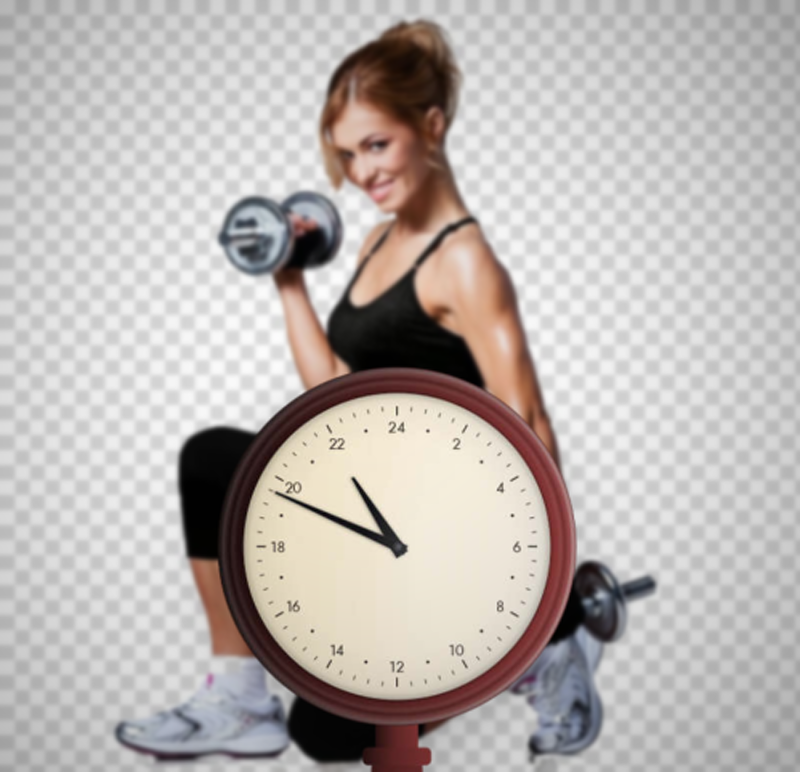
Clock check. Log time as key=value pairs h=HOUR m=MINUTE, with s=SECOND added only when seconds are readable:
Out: h=21 m=49
